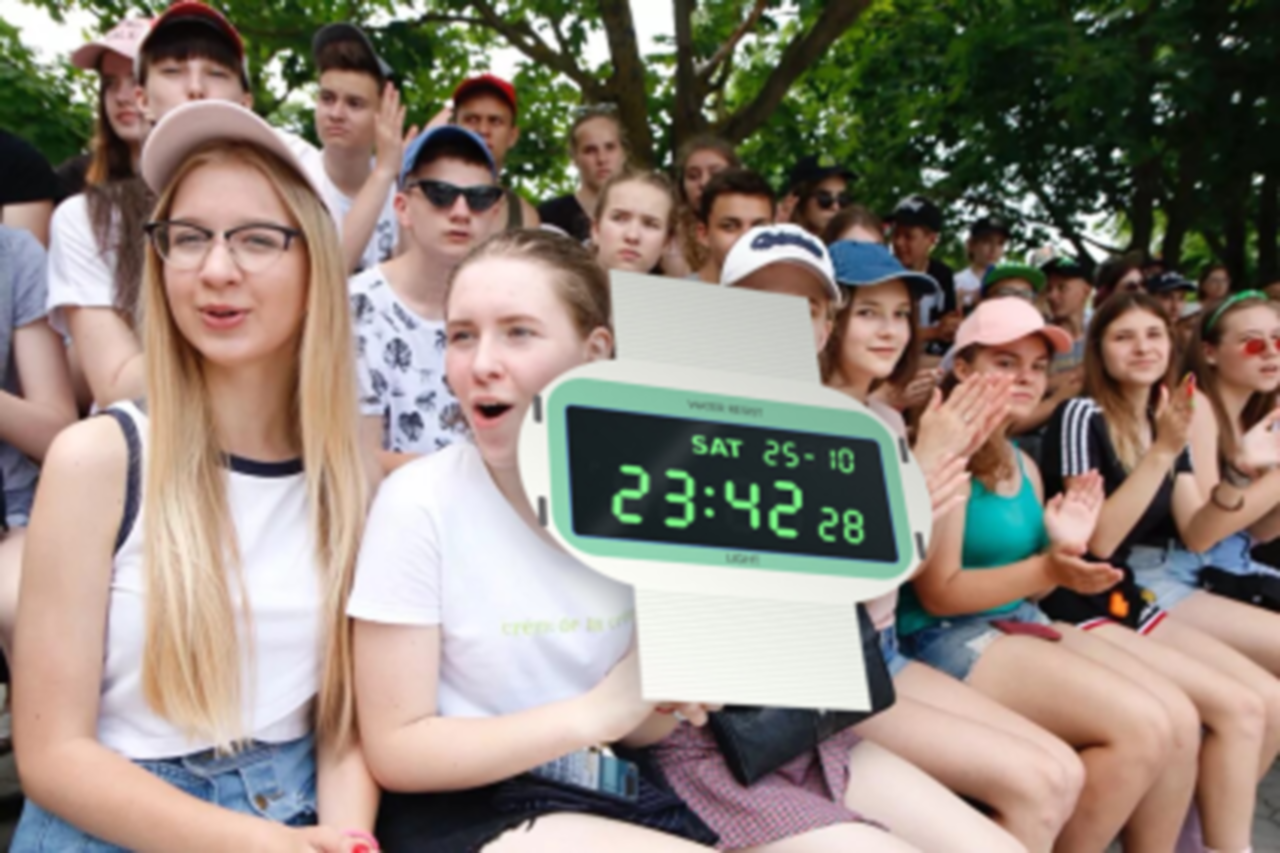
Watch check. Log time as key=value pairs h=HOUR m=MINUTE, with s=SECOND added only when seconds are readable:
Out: h=23 m=42 s=28
